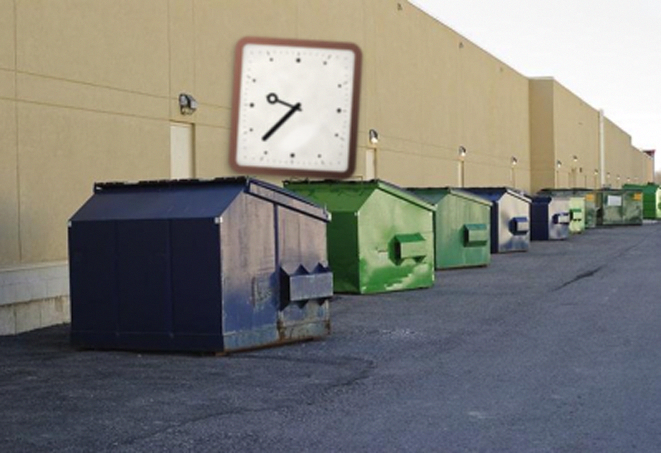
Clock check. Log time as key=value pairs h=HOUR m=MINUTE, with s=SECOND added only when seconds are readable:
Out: h=9 m=37
